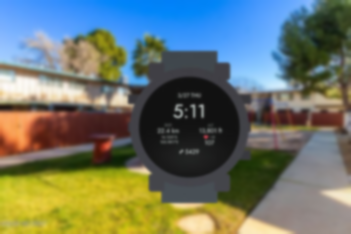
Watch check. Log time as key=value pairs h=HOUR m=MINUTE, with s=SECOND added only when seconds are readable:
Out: h=5 m=11
